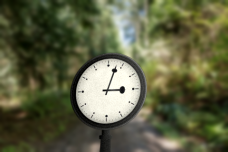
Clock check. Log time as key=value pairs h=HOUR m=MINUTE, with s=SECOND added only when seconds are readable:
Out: h=3 m=3
